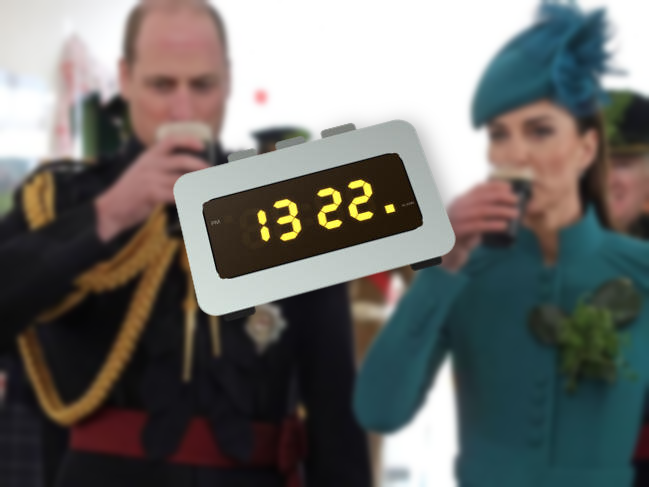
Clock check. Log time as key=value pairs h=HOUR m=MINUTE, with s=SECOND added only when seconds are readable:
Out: h=13 m=22
